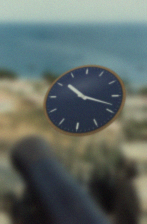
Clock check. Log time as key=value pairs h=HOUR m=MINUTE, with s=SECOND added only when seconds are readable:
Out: h=10 m=18
